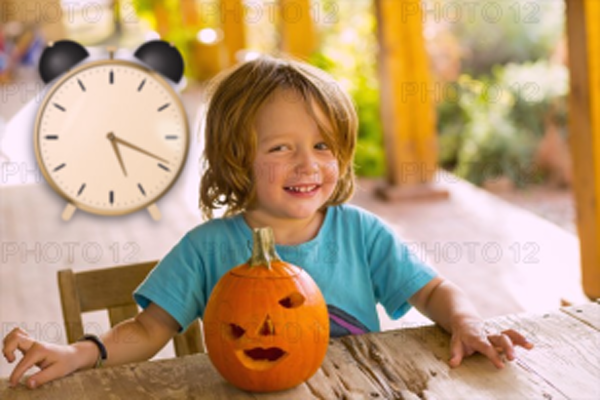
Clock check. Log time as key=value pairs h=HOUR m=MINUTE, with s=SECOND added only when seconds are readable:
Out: h=5 m=19
